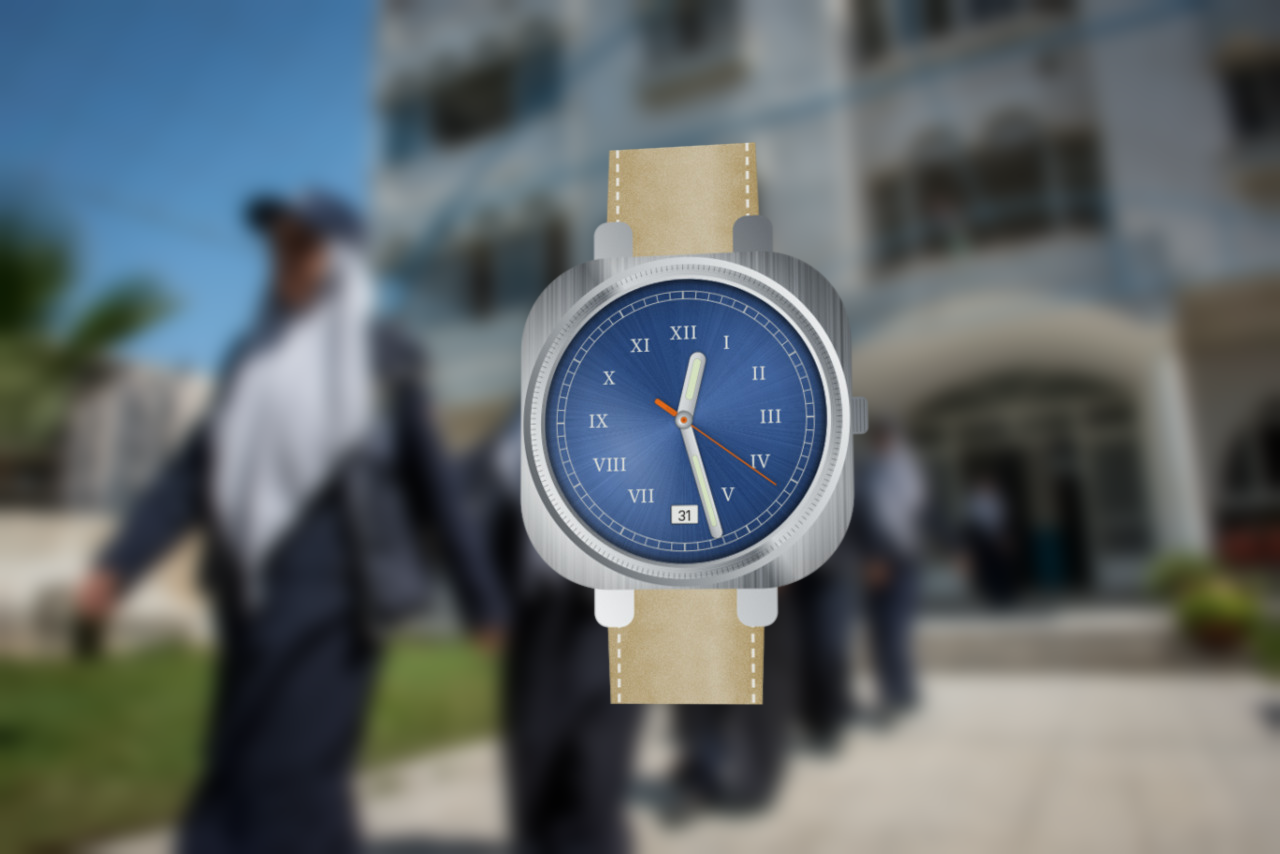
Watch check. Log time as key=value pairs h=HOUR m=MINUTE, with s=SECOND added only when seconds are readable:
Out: h=12 m=27 s=21
